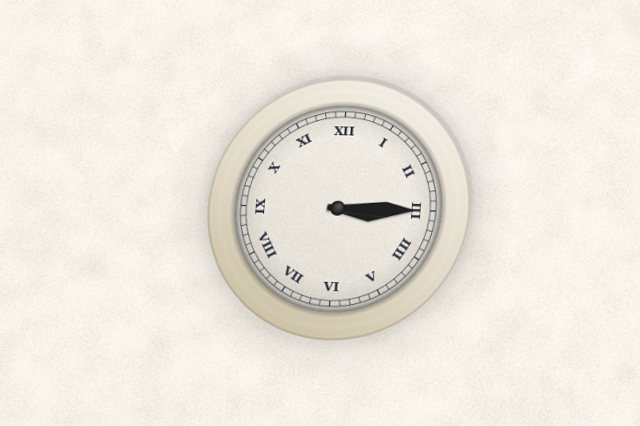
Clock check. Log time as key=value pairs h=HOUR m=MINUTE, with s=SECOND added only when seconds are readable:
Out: h=3 m=15
